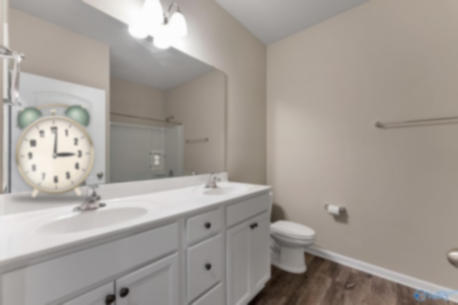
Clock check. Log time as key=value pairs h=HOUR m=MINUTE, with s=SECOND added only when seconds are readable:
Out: h=3 m=1
